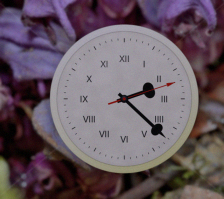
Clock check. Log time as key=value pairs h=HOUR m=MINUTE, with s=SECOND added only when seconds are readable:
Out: h=2 m=22 s=12
